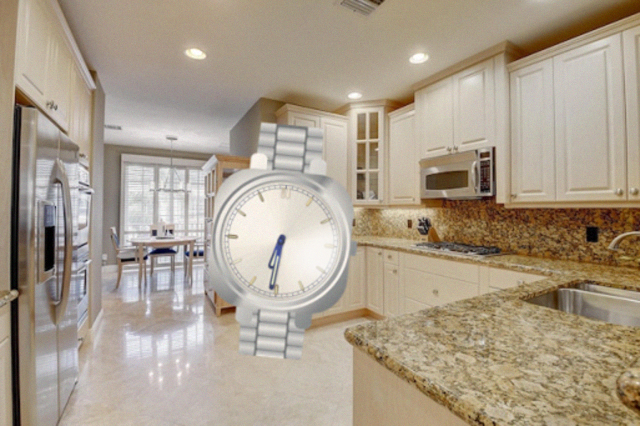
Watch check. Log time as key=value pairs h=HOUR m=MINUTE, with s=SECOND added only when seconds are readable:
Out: h=6 m=31
